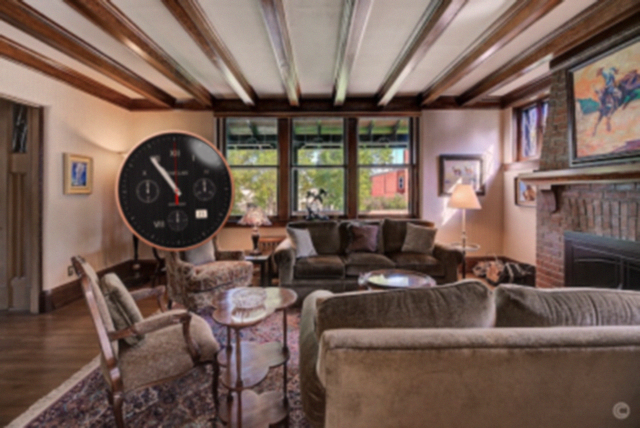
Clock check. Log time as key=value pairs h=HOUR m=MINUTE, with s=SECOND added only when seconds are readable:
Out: h=10 m=54
